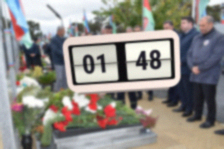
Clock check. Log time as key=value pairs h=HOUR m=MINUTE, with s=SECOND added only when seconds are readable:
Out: h=1 m=48
